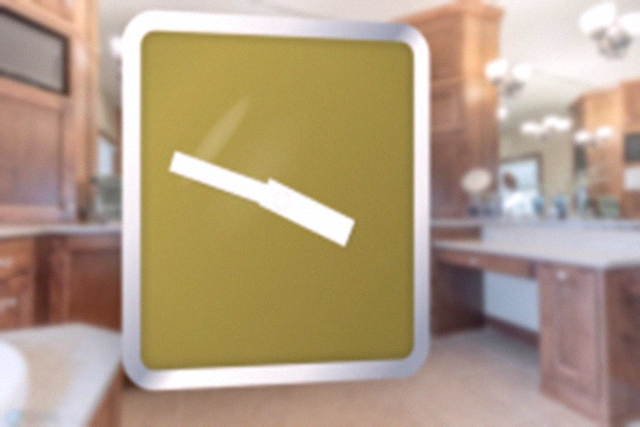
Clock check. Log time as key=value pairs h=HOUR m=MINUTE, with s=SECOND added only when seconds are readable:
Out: h=3 m=48
